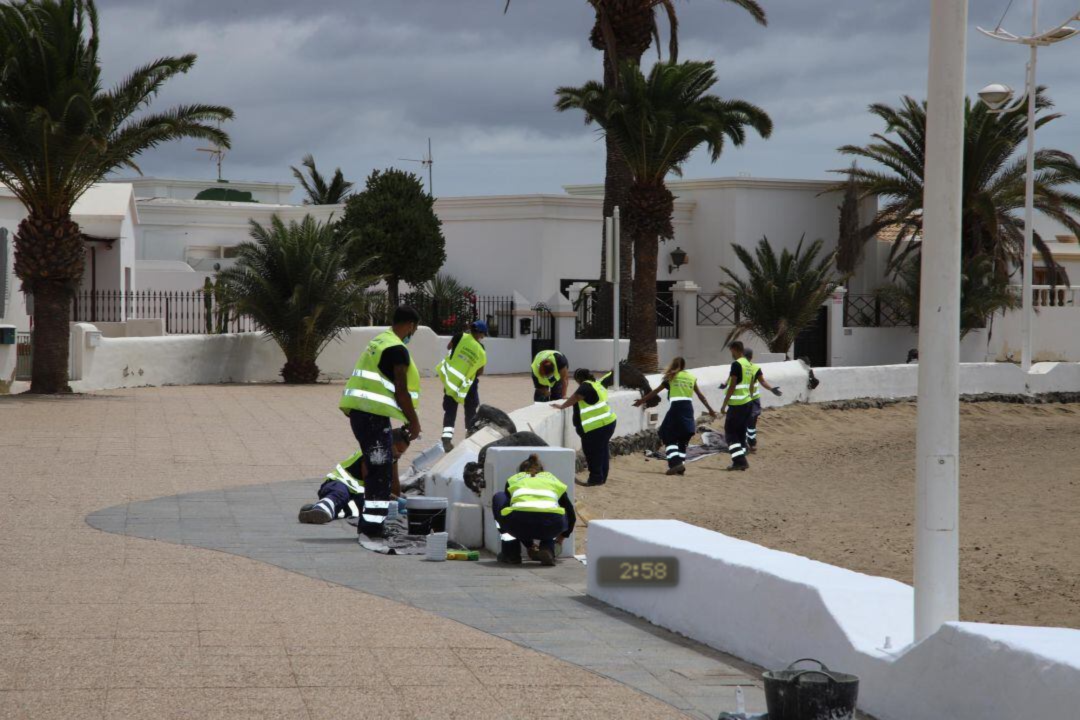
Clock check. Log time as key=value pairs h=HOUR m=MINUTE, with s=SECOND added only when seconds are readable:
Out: h=2 m=58
